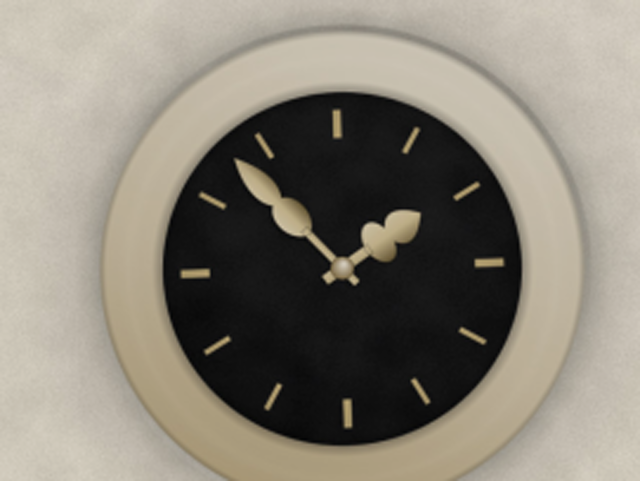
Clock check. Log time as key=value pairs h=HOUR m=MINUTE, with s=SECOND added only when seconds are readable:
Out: h=1 m=53
